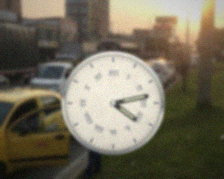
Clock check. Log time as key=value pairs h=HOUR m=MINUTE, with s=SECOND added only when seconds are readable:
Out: h=4 m=13
